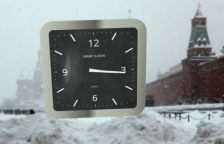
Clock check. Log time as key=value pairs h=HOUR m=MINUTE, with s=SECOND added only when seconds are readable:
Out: h=3 m=16
